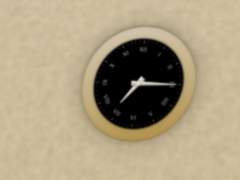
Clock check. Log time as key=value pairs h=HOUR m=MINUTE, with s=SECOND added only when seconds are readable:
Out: h=7 m=15
